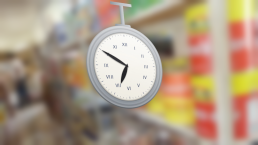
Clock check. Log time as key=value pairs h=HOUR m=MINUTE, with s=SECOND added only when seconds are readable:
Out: h=6 m=50
